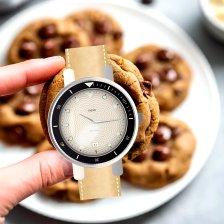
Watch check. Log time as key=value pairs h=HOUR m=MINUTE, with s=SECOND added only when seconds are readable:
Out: h=10 m=15
